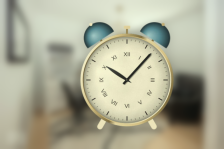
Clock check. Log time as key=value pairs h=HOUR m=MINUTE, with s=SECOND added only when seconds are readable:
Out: h=10 m=7
